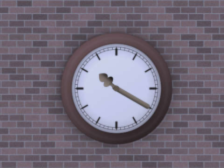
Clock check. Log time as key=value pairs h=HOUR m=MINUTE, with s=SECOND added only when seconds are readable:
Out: h=10 m=20
